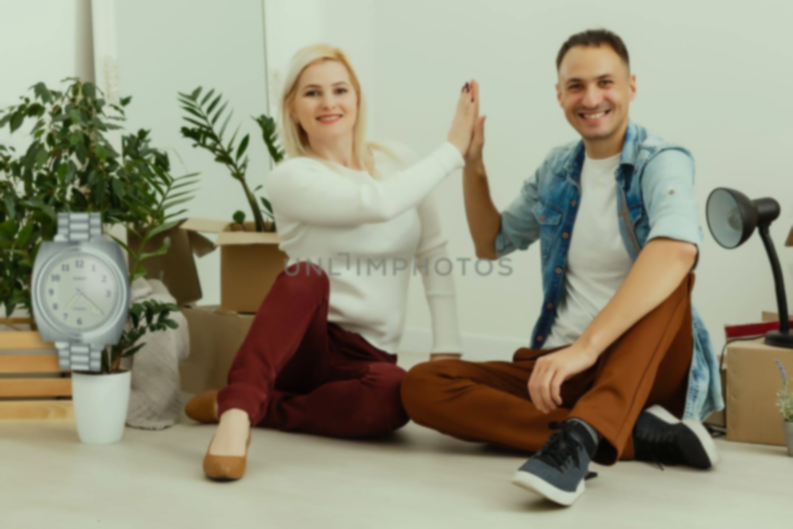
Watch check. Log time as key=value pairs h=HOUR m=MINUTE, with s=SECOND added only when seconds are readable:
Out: h=7 m=22
